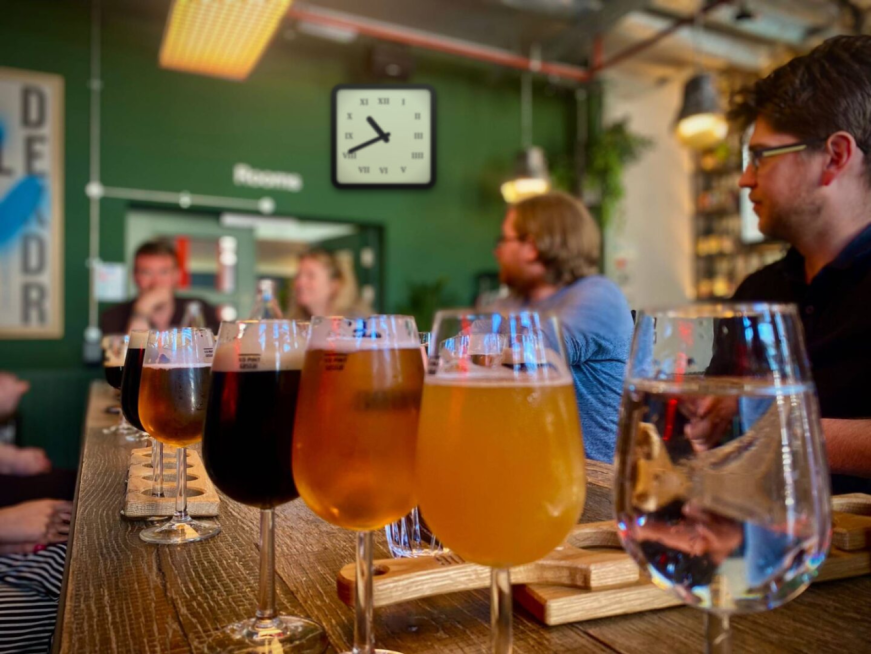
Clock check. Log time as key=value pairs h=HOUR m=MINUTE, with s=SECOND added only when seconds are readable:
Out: h=10 m=41
